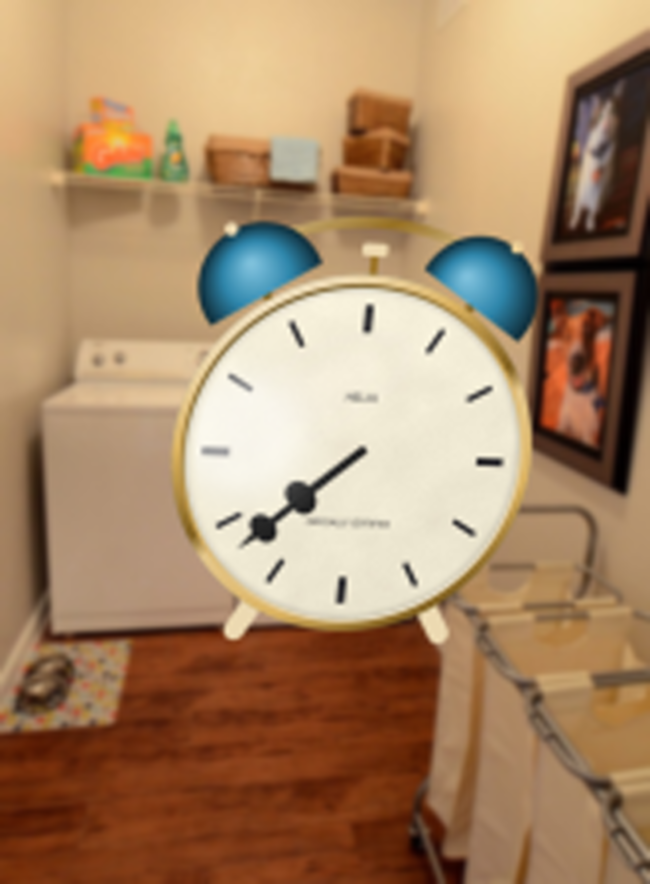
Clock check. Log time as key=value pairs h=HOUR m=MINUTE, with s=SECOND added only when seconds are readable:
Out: h=7 m=38
